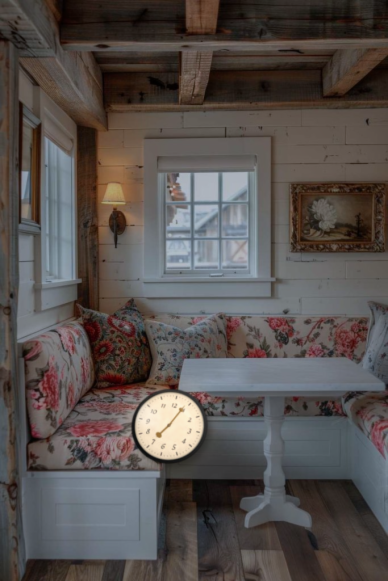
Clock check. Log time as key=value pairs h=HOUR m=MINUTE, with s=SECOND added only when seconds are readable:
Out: h=7 m=4
